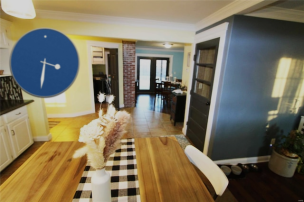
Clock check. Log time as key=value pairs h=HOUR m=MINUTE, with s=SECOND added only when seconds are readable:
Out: h=3 m=31
